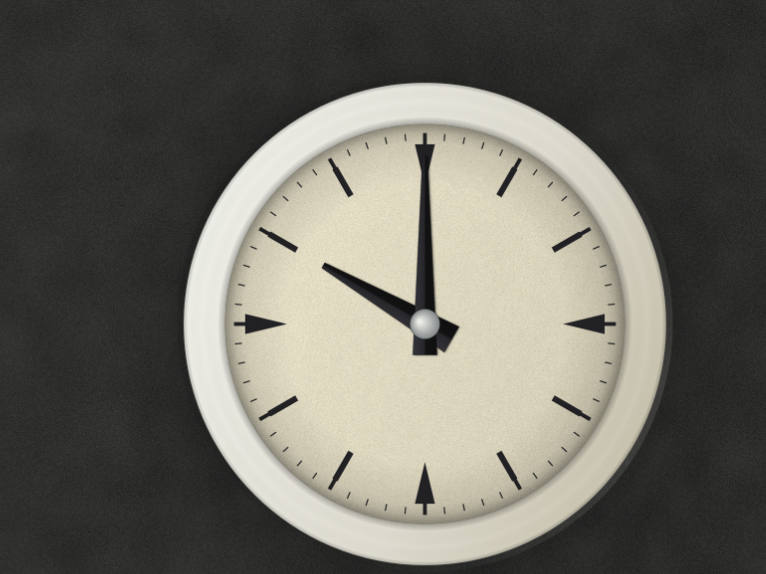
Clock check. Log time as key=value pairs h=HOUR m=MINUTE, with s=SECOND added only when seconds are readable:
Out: h=10 m=0
